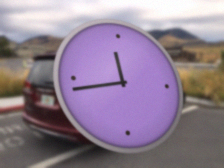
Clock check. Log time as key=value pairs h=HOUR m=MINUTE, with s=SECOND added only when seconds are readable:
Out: h=11 m=43
